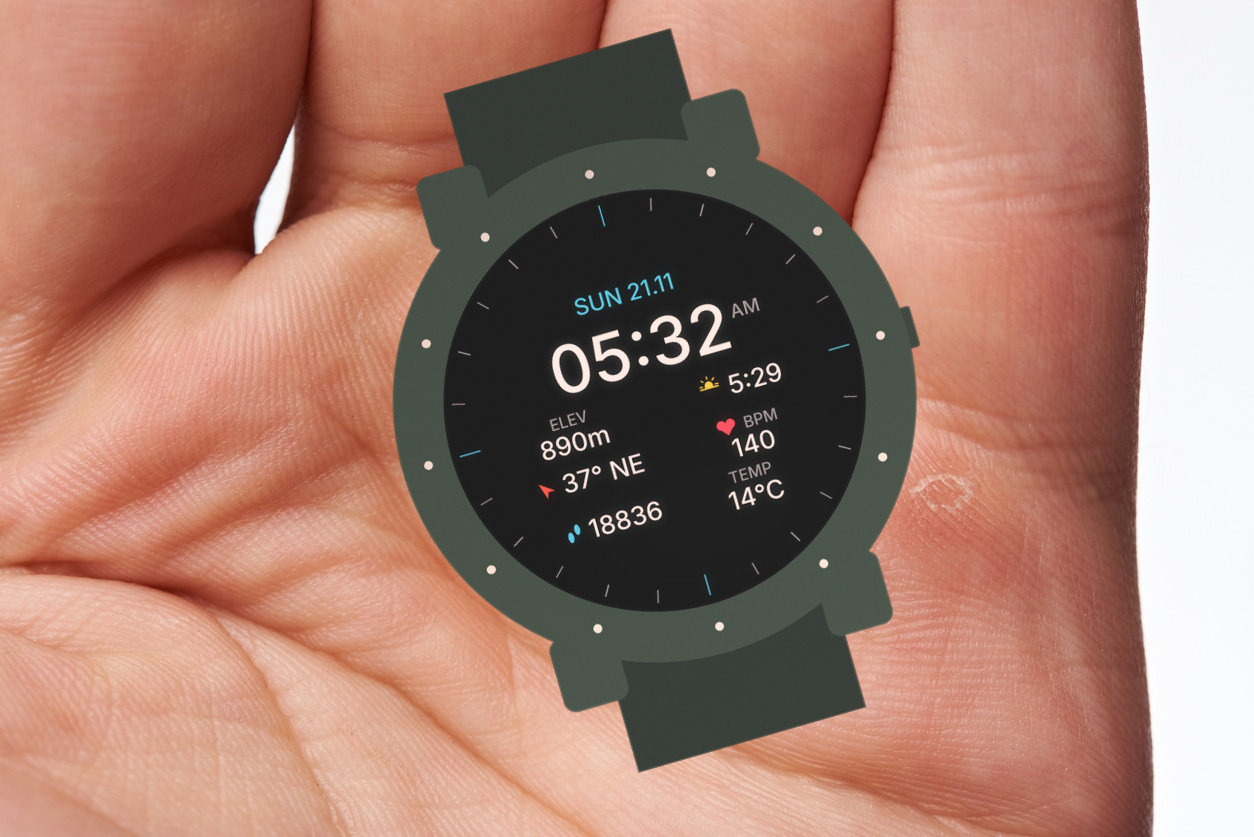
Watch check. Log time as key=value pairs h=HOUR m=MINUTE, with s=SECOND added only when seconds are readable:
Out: h=5 m=32
